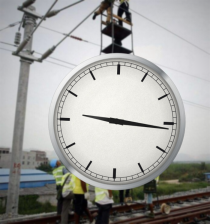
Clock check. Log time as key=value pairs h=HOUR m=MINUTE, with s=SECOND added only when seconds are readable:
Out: h=9 m=16
